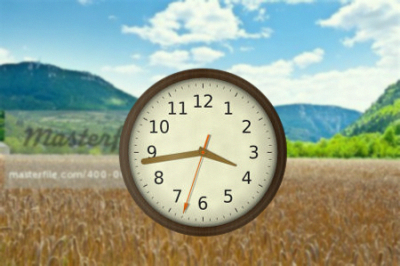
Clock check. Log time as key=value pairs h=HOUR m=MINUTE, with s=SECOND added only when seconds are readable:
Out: h=3 m=43 s=33
